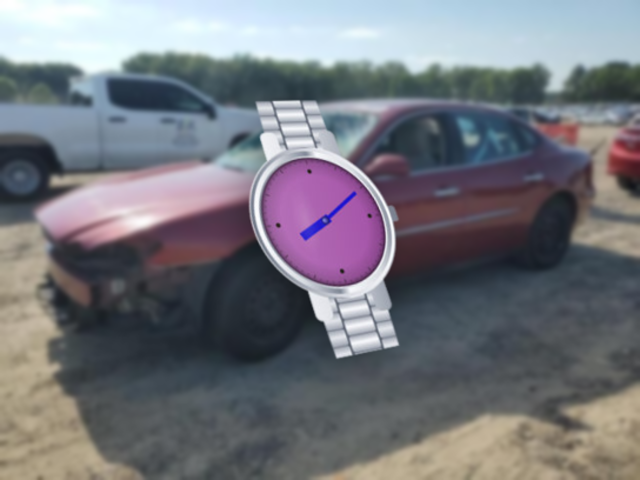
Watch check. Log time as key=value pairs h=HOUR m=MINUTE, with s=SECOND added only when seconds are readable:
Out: h=8 m=10
